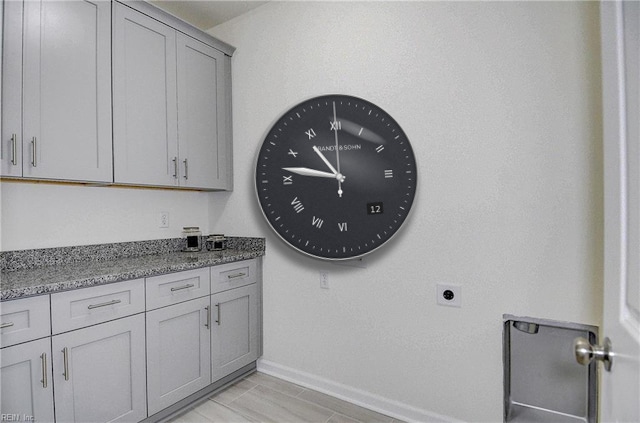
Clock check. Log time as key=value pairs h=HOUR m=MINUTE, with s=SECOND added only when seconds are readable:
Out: h=10 m=47 s=0
